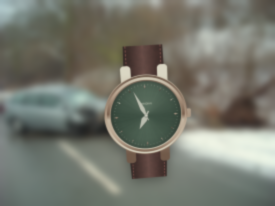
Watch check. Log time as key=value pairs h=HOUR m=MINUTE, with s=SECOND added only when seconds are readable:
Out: h=6 m=56
